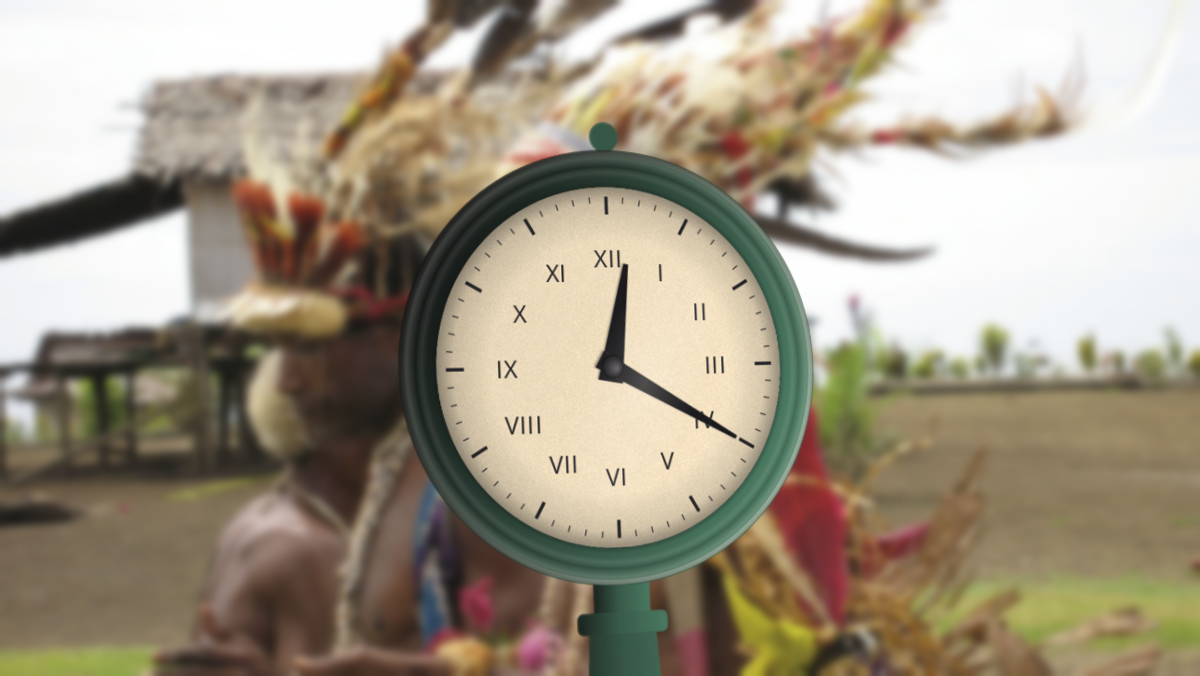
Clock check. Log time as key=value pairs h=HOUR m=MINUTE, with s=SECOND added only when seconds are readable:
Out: h=12 m=20
